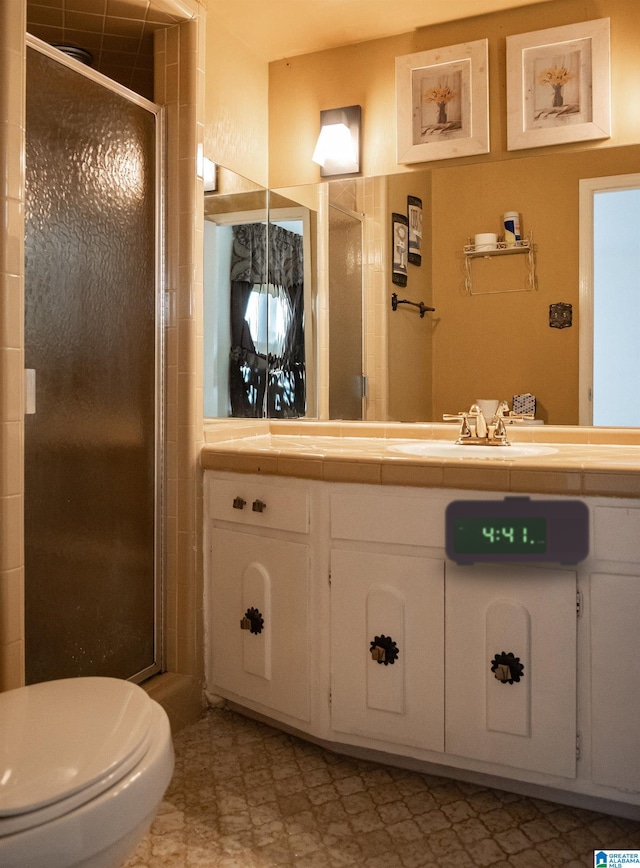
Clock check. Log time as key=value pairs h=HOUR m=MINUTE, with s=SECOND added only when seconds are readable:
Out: h=4 m=41
